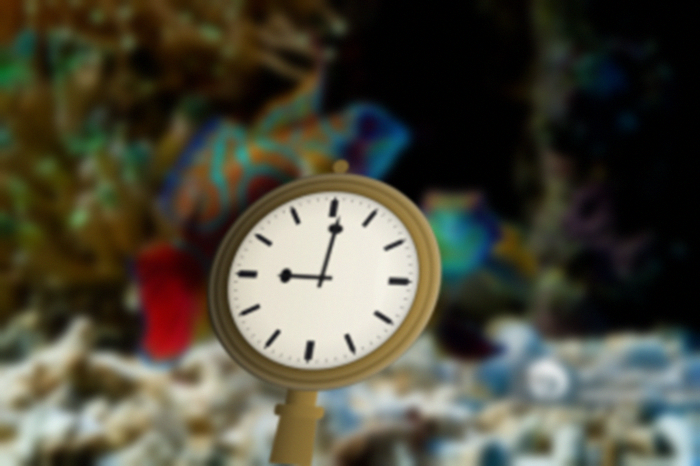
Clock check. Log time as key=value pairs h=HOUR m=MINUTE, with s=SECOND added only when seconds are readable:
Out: h=9 m=1
